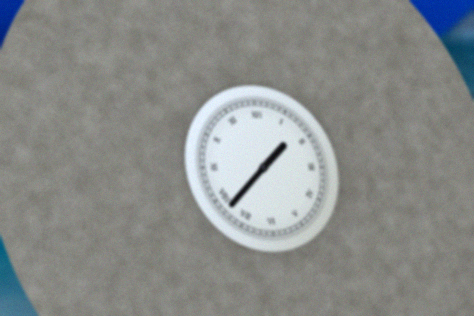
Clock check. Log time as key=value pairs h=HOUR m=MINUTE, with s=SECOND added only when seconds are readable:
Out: h=1 m=38
